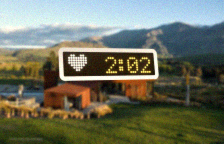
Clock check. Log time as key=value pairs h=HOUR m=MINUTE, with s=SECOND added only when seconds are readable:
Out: h=2 m=2
